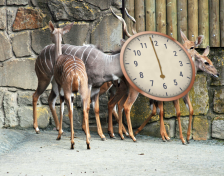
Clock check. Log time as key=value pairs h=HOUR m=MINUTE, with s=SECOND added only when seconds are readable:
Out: h=5 m=59
